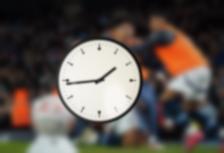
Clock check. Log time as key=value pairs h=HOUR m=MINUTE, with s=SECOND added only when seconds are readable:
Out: h=1 m=44
